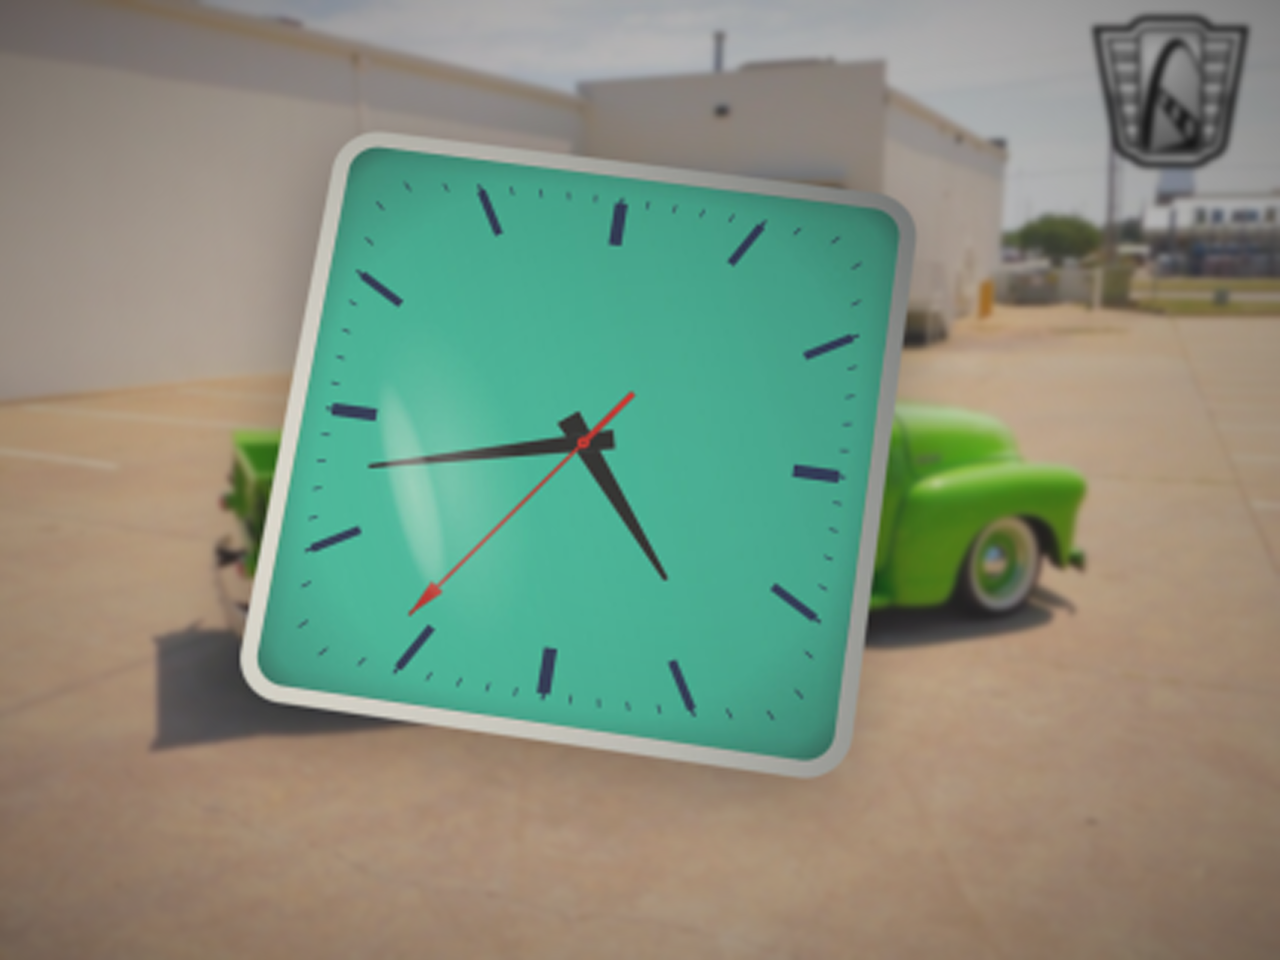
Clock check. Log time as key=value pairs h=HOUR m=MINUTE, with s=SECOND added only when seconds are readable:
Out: h=4 m=42 s=36
